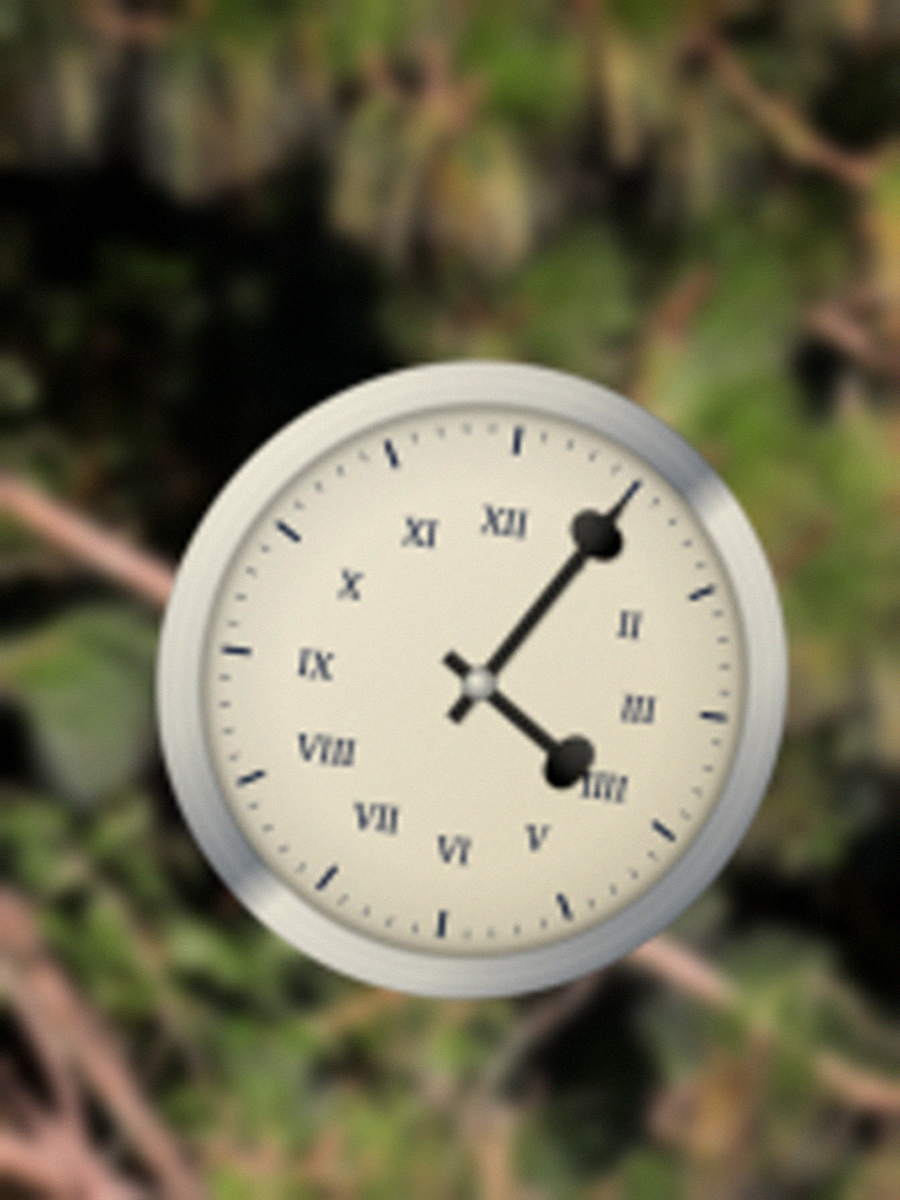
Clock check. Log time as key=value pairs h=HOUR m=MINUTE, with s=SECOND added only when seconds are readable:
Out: h=4 m=5
